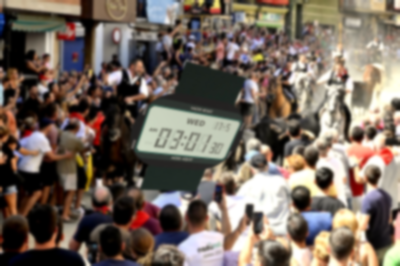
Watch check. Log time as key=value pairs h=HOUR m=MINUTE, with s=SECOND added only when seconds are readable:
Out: h=3 m=1 s=30
